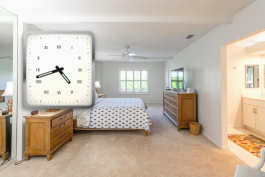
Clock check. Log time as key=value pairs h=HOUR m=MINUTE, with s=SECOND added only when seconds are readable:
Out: h=4 m=42
